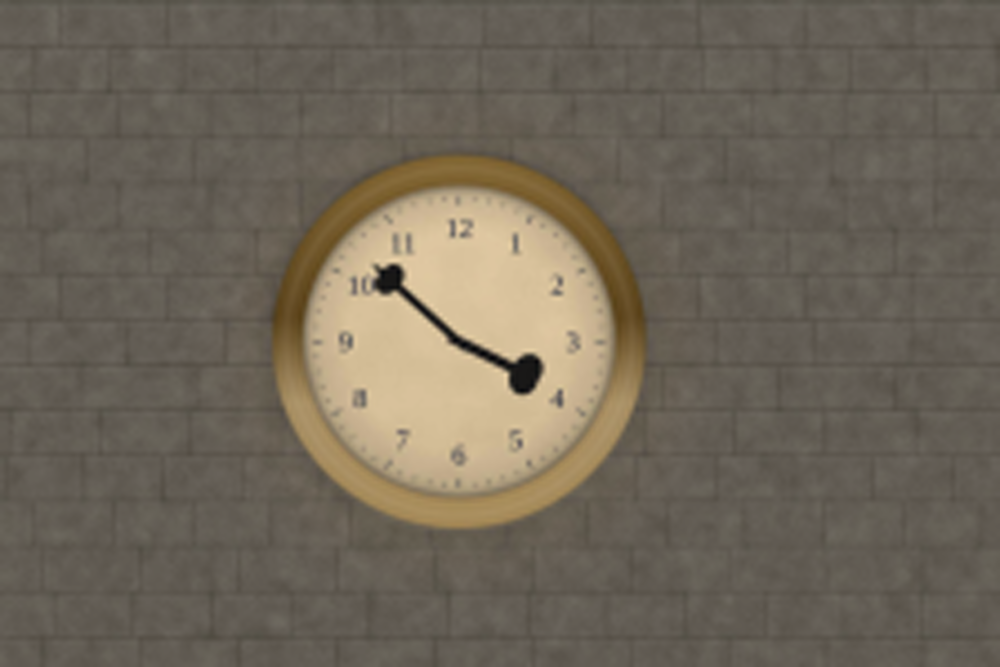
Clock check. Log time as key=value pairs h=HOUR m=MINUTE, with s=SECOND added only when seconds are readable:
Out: h=3 m=52
